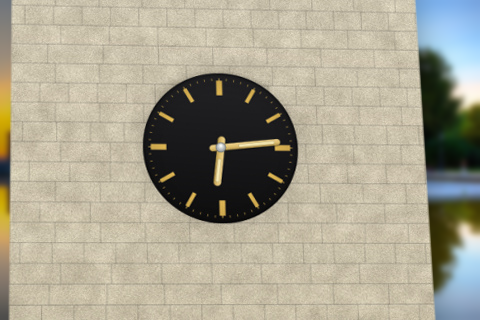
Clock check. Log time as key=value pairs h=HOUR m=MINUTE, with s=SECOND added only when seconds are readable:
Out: h=6 m=14
